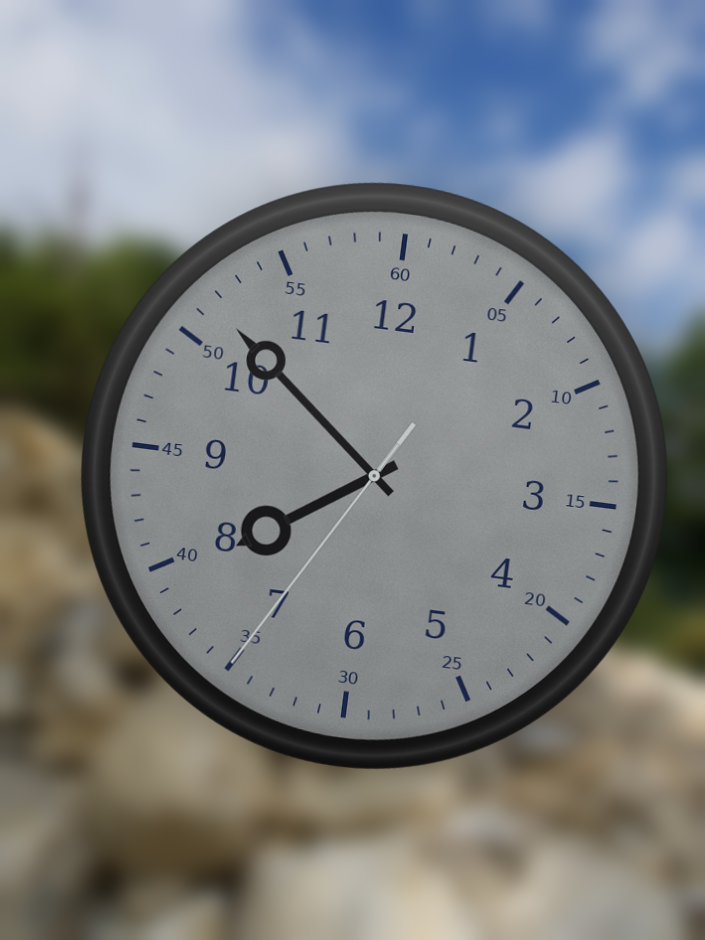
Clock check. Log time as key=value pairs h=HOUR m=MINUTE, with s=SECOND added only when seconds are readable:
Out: h=7 m=51 s=35
